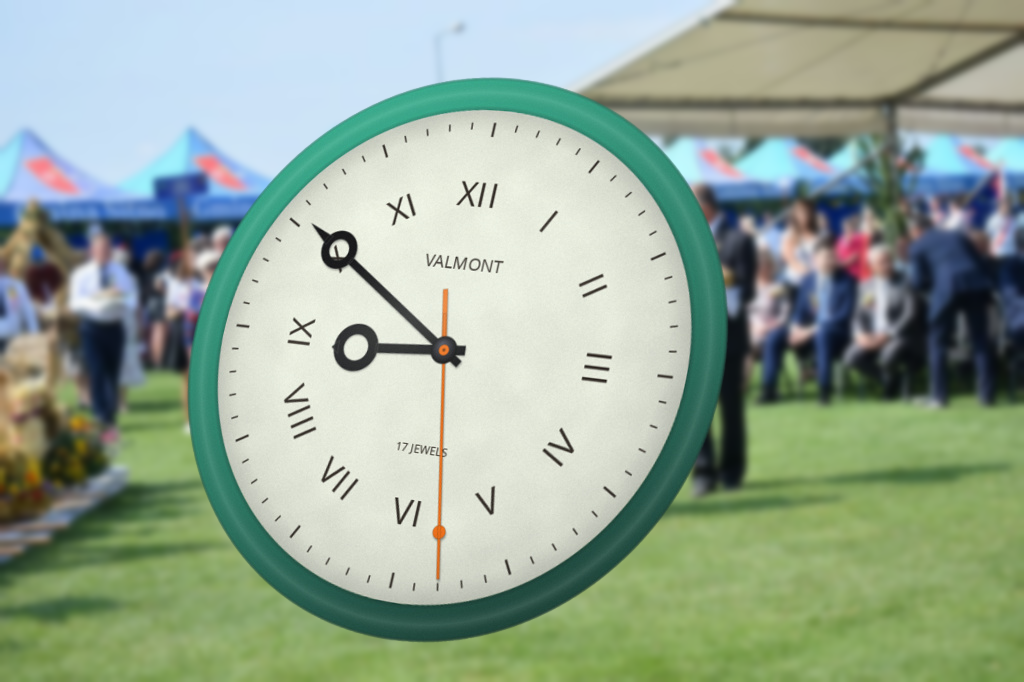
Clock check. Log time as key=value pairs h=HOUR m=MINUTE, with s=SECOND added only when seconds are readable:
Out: h=8 m=50 s=28
